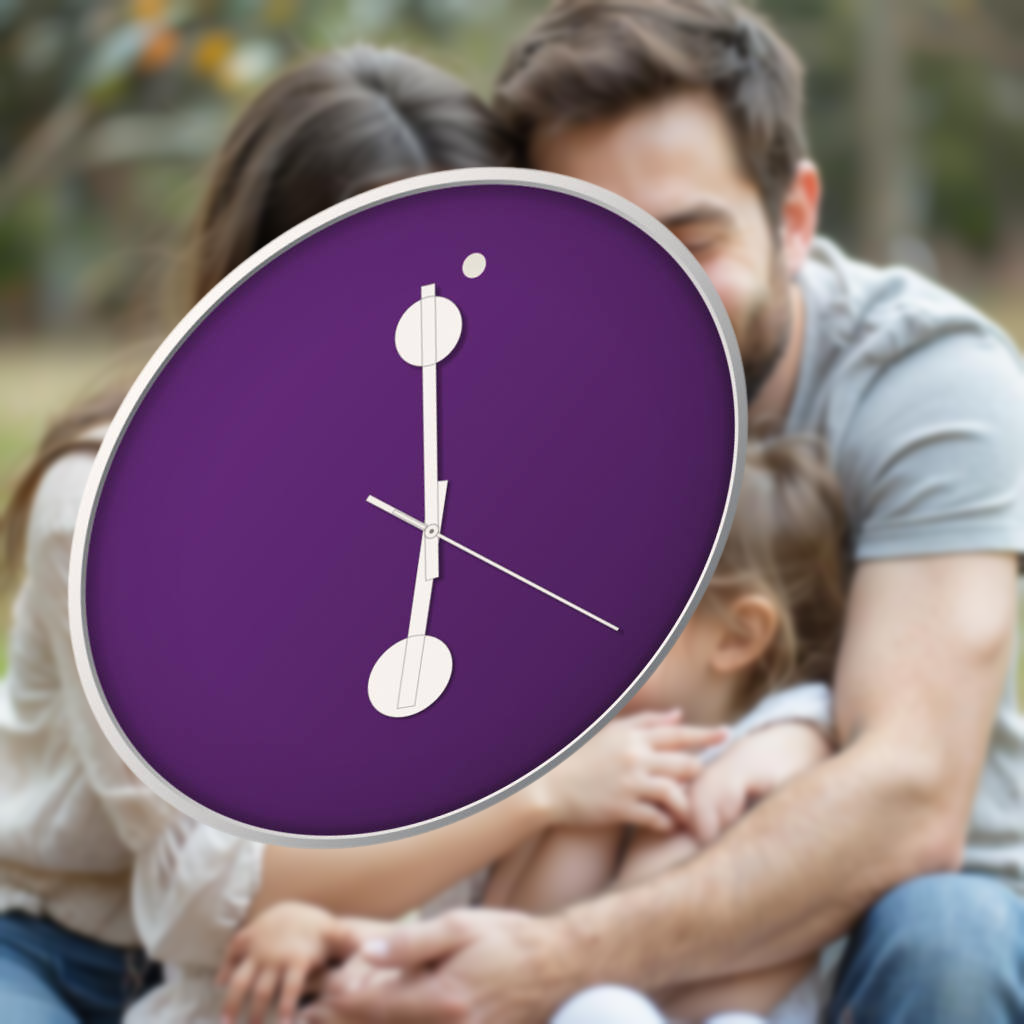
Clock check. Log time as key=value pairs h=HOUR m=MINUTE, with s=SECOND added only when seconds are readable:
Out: h=5 m=58 s=20
